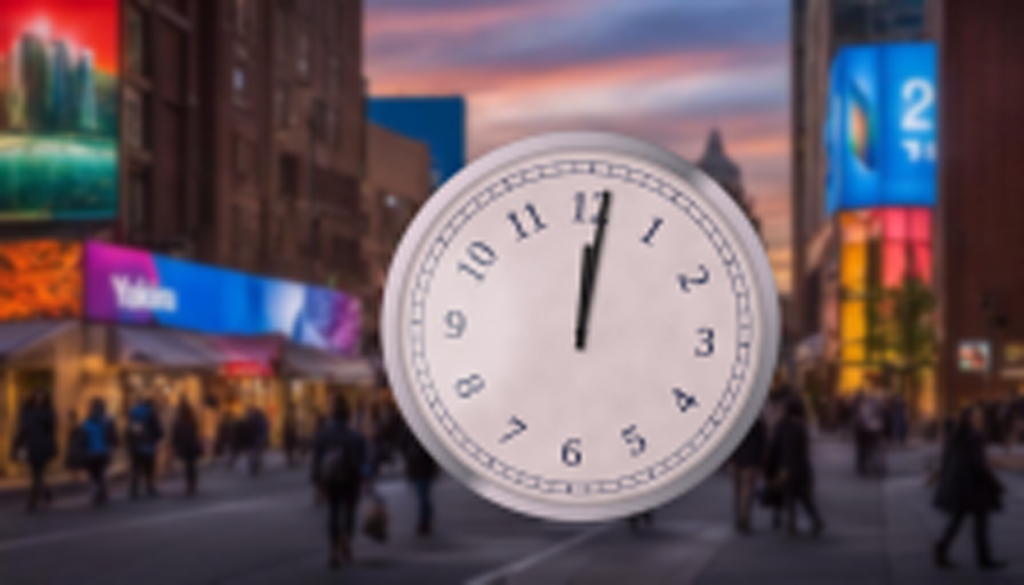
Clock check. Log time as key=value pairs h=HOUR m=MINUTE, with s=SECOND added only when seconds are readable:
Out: h=12 m=1
